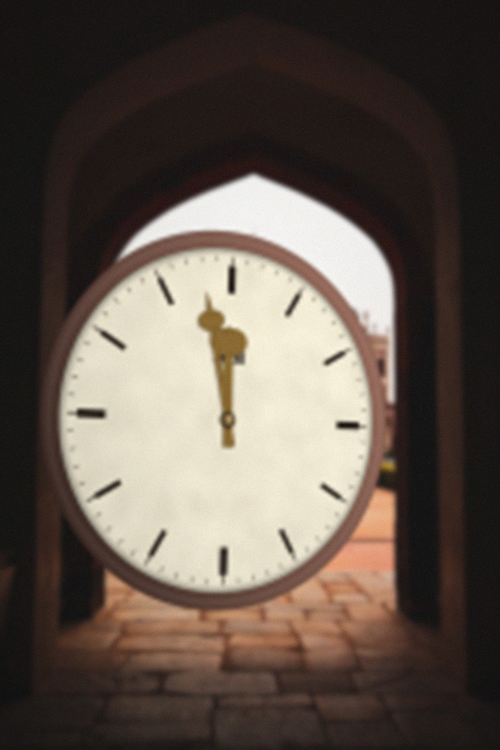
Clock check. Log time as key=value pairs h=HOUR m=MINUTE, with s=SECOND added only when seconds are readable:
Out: h=11 m=58
